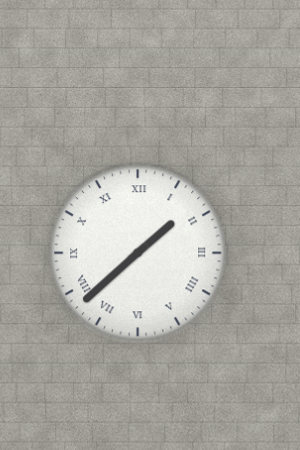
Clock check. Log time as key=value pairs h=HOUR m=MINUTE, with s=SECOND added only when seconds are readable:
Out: h=1 m=38
